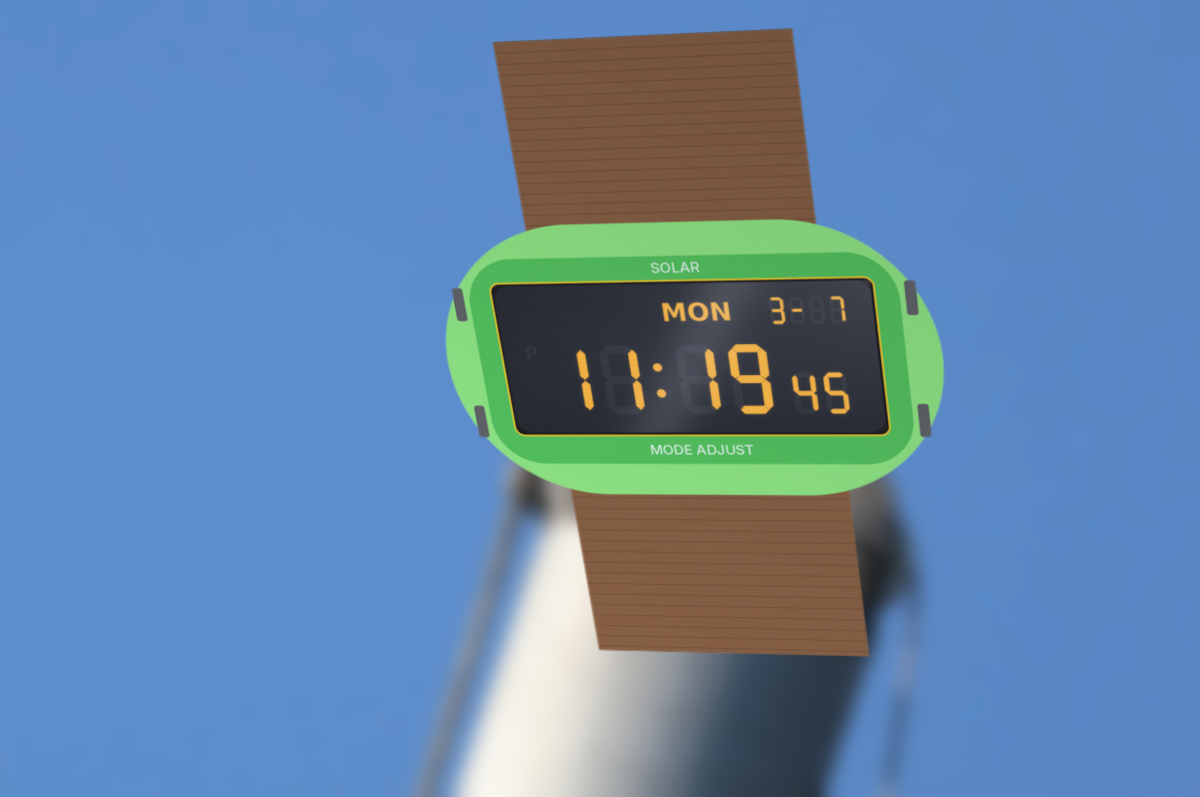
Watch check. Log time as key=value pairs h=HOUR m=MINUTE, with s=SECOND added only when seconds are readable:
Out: h=11 m=19 s=45
